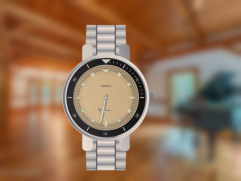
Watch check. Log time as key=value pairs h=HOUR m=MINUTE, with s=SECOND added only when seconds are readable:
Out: h=6 m=32
